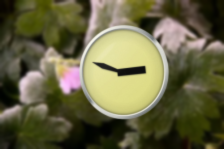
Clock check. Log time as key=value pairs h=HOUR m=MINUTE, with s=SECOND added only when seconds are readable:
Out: h=2 m=48
